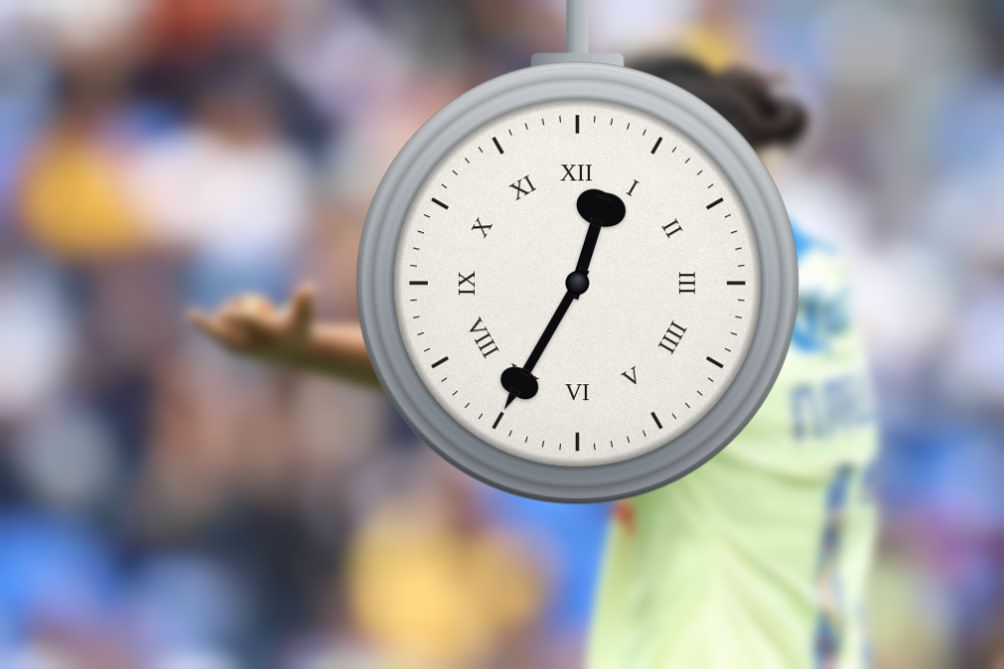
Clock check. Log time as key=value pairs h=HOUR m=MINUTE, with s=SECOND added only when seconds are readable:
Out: h=12 m=35
